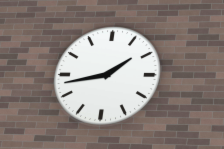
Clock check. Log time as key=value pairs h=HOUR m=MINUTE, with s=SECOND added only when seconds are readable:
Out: h=1 m=43
